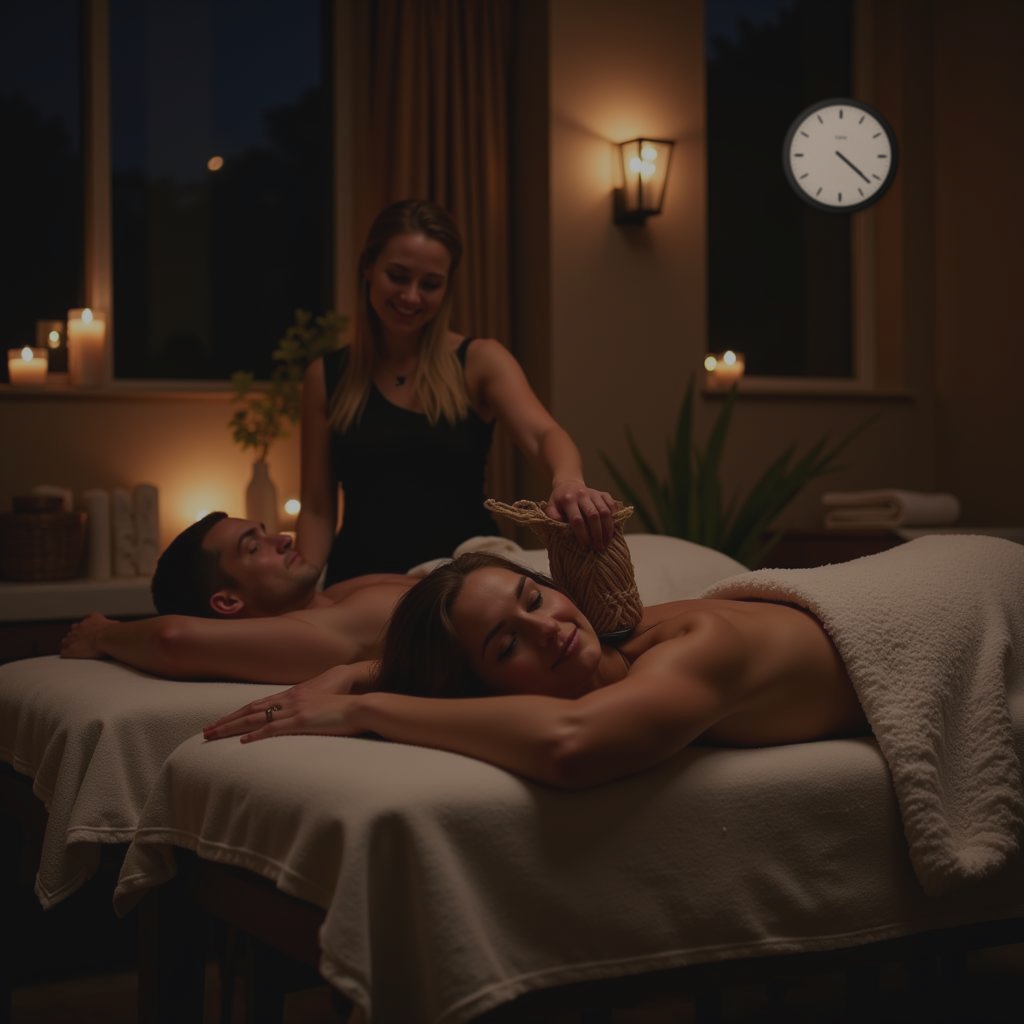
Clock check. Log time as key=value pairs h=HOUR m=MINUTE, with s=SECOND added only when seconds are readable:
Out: h=4 m=22
